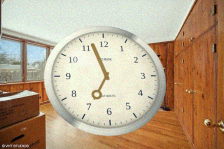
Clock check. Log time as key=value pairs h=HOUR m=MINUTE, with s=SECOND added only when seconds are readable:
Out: h=6 m=57
